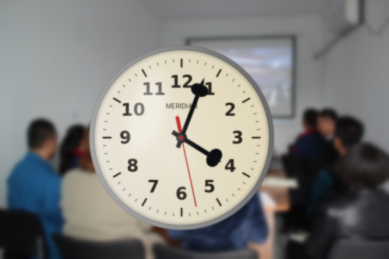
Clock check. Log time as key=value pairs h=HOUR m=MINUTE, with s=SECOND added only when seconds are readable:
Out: h=4 m=3 s=28
